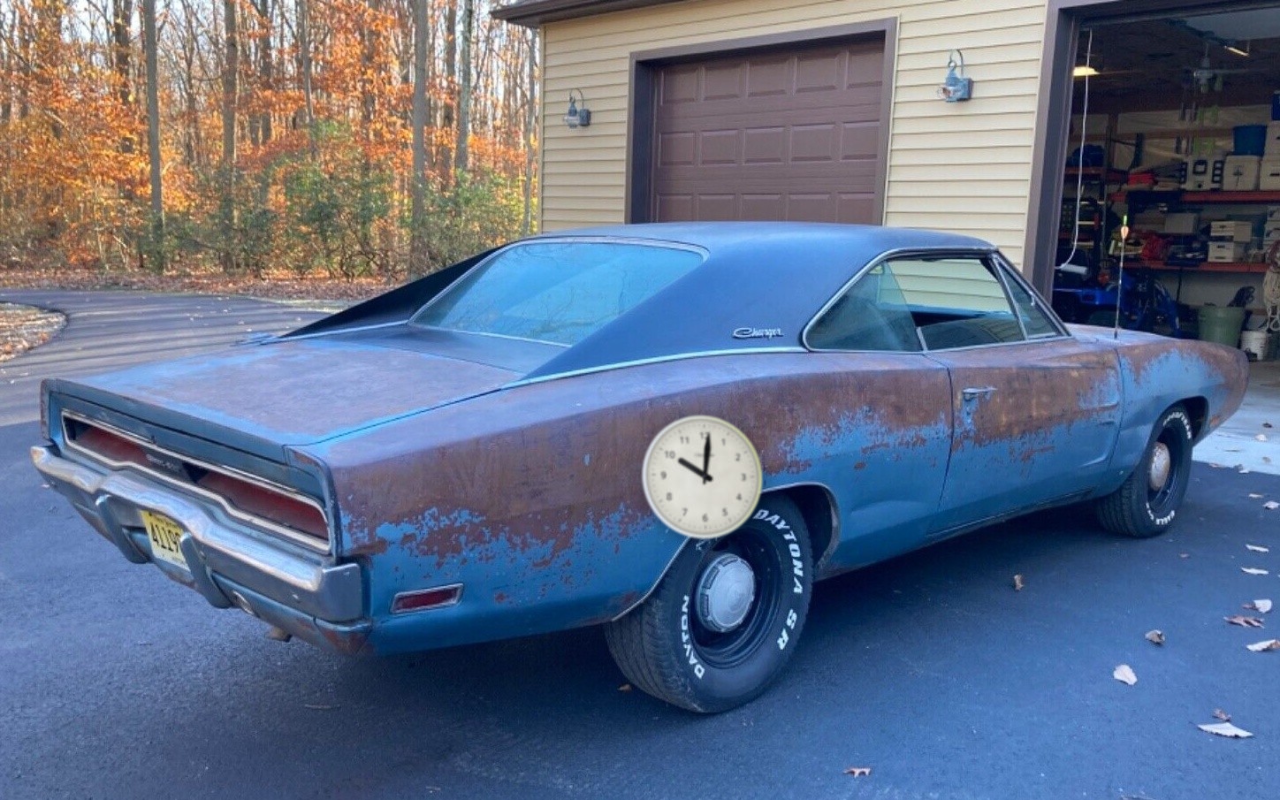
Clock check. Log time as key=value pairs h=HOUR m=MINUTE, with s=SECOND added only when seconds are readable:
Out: h=10 m=1
